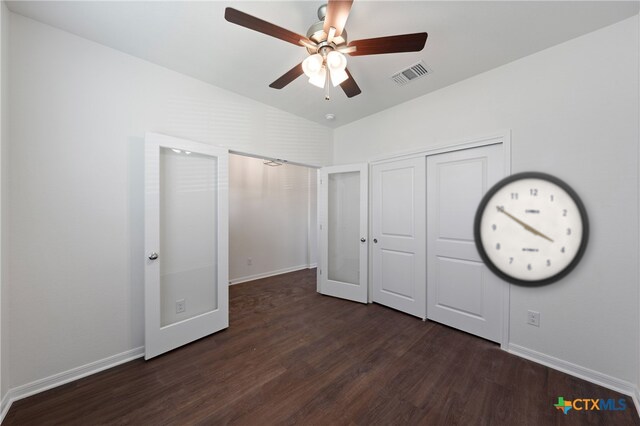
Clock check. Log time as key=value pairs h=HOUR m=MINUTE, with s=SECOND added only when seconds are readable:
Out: h=3 m=50
